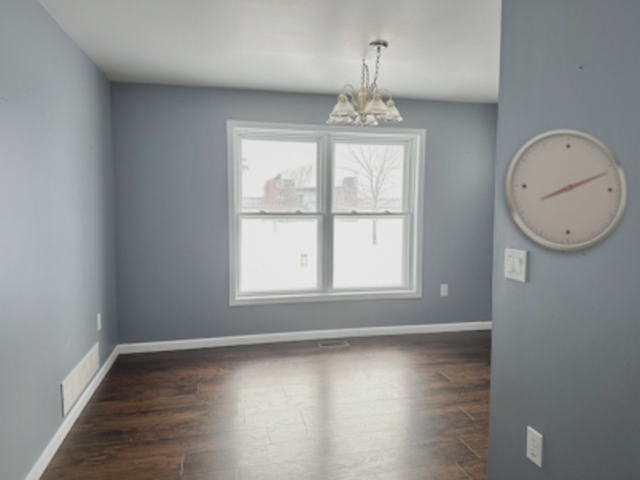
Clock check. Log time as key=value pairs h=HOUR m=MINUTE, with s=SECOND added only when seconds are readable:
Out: h=8 m=11
